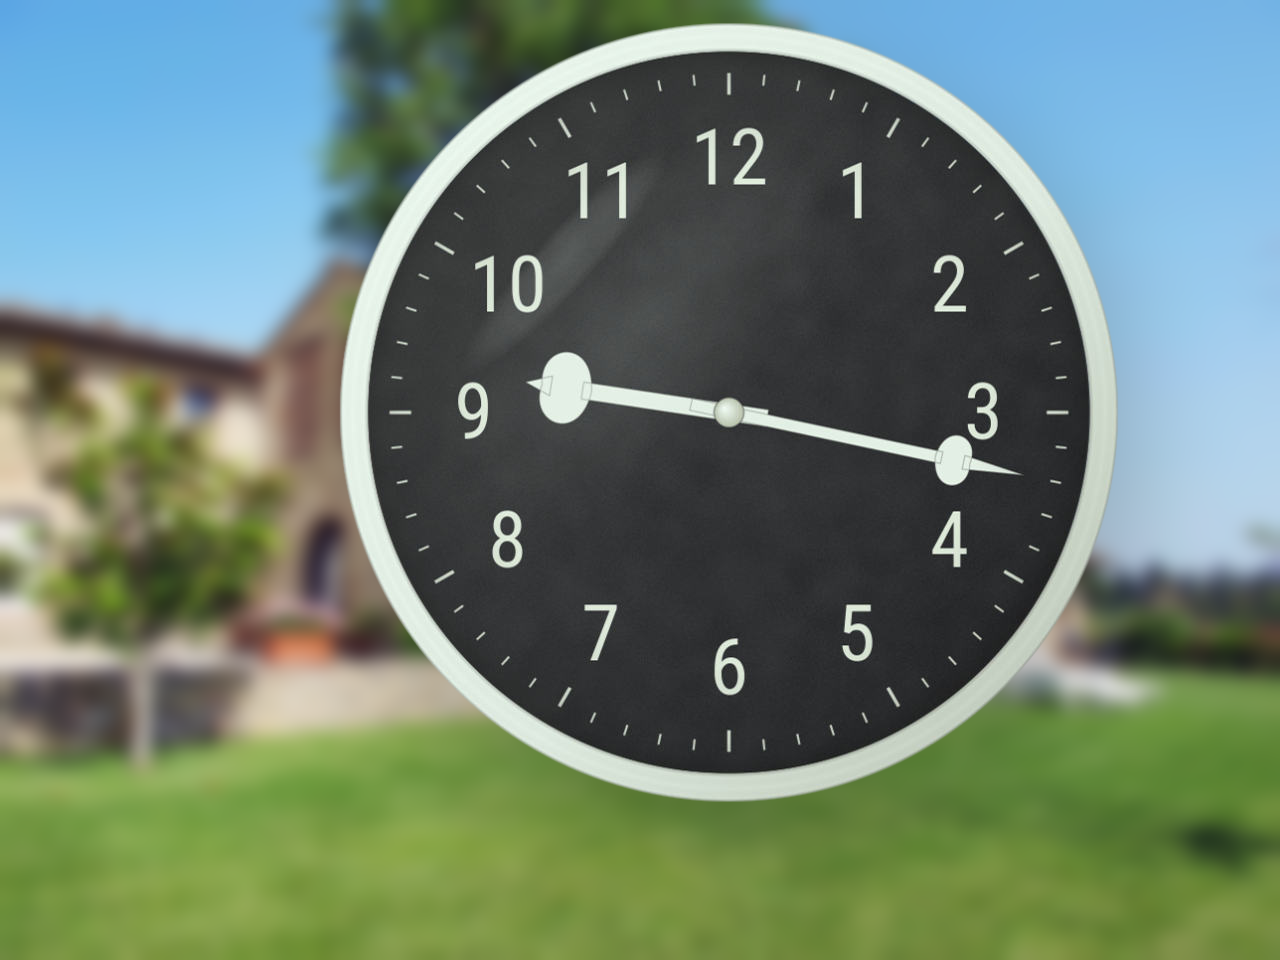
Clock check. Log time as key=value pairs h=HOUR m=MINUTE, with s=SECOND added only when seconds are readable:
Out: h=9 m=17
